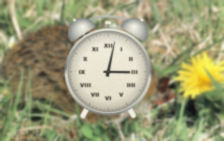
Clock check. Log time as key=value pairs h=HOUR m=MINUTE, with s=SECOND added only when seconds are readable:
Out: h=3 m=2
